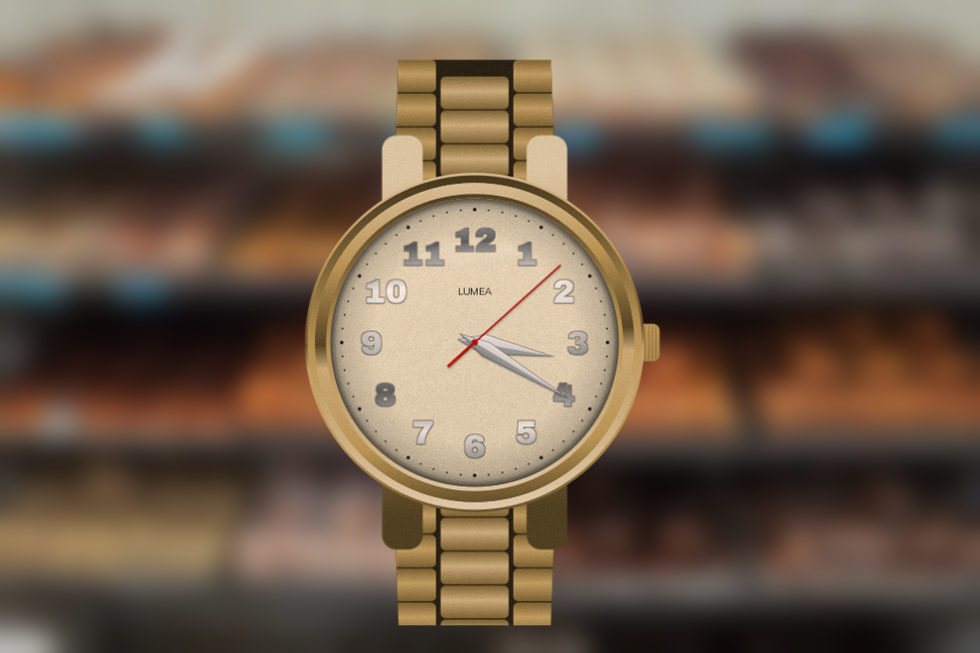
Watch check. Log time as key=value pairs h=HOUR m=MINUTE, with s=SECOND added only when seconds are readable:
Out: h=3 m=20 s=8
